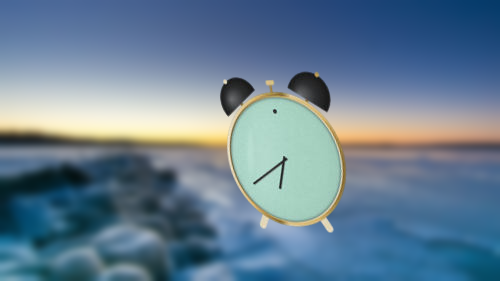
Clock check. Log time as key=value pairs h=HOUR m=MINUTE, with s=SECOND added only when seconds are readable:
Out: h=6 m=40
